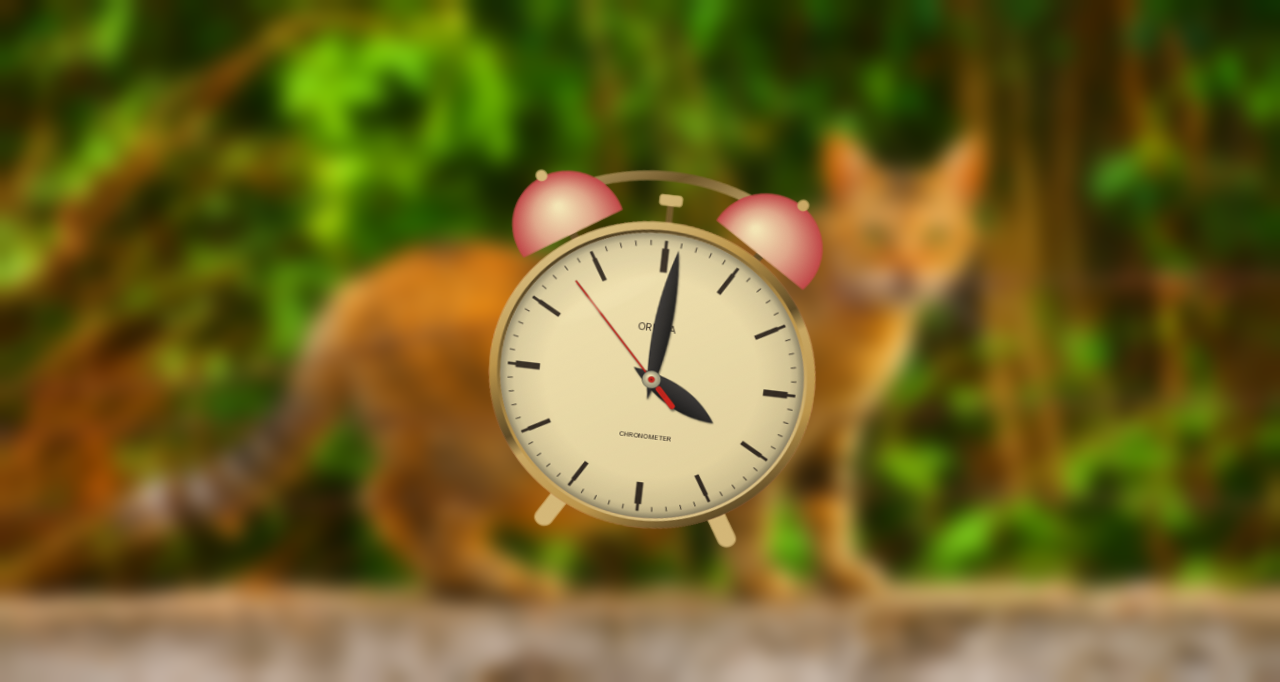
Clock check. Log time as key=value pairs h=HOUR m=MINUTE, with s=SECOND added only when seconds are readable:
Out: h=4 m=0 s=53
